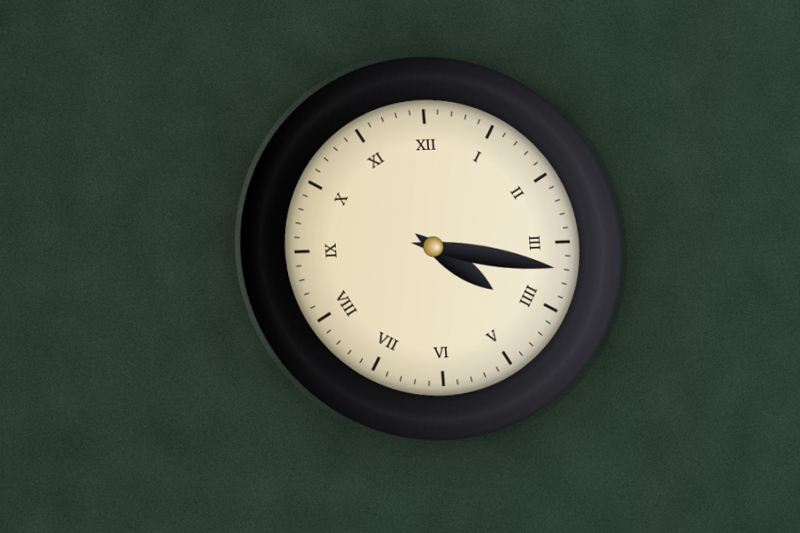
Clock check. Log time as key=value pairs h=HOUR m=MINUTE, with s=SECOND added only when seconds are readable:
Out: h=4 m=17
